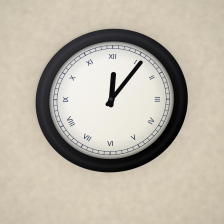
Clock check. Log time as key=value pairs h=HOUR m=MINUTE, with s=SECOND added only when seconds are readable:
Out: h=12 m=6
